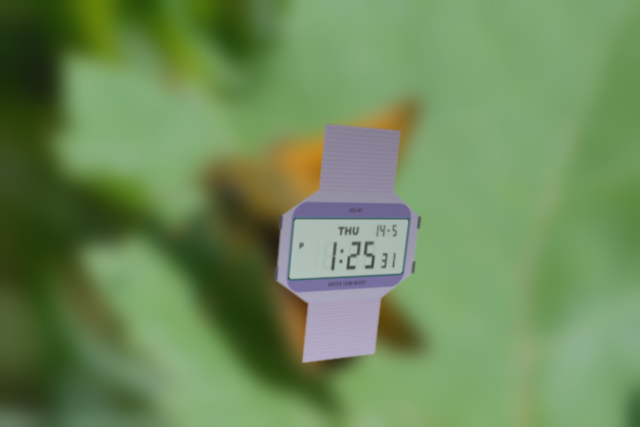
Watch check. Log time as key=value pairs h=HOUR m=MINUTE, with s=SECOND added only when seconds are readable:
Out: h=1 m=25 s=31
